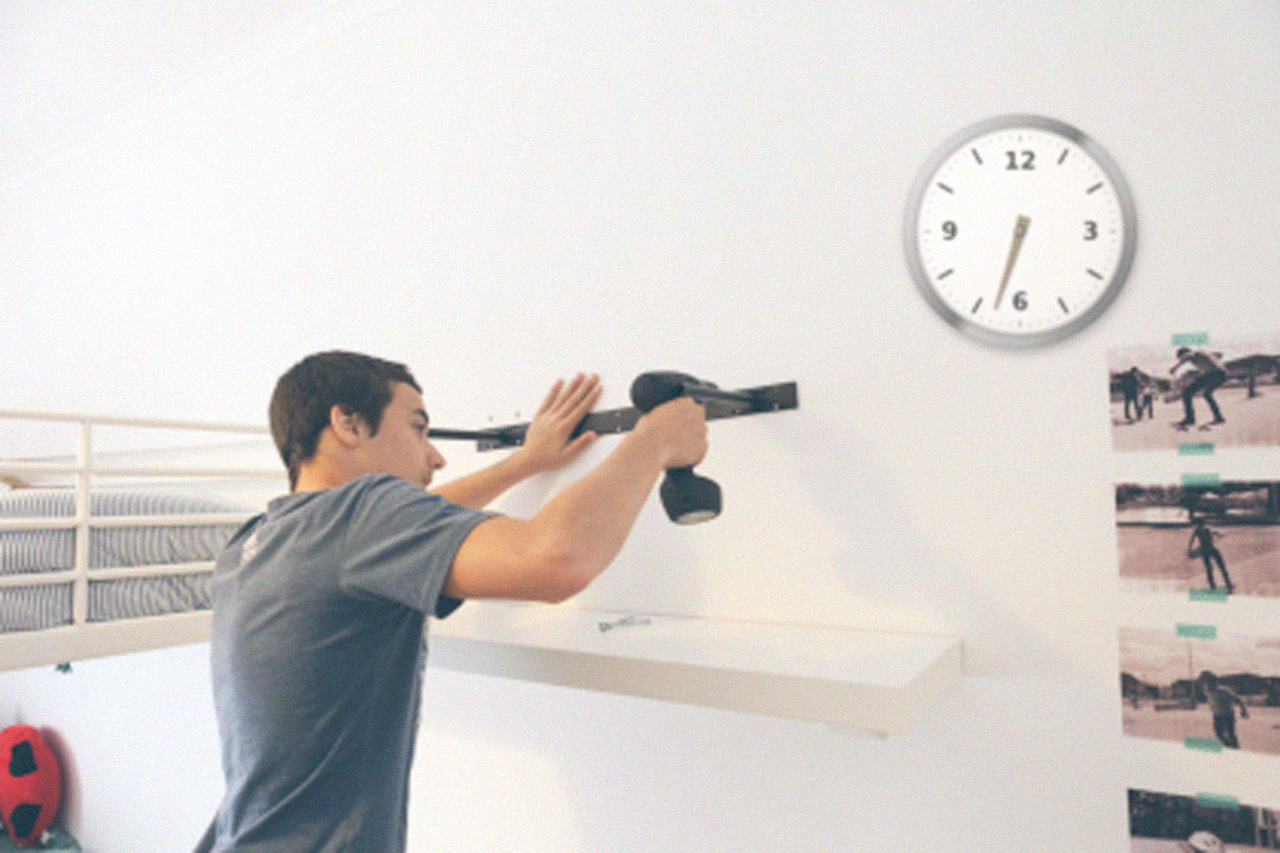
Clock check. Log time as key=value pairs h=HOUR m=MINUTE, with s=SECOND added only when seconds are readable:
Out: h=6 m=33
